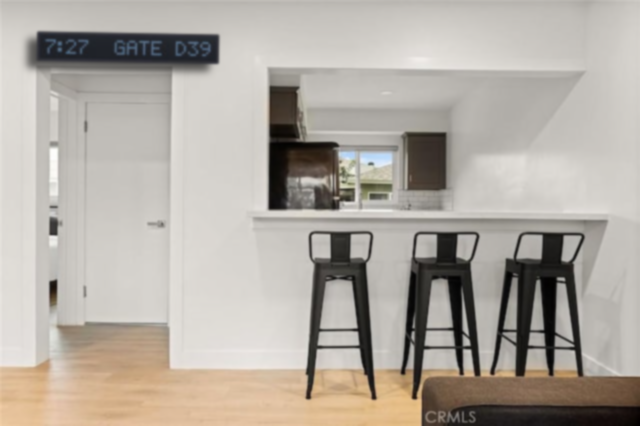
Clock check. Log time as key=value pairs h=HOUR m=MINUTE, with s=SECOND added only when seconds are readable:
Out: h=7 m=27
